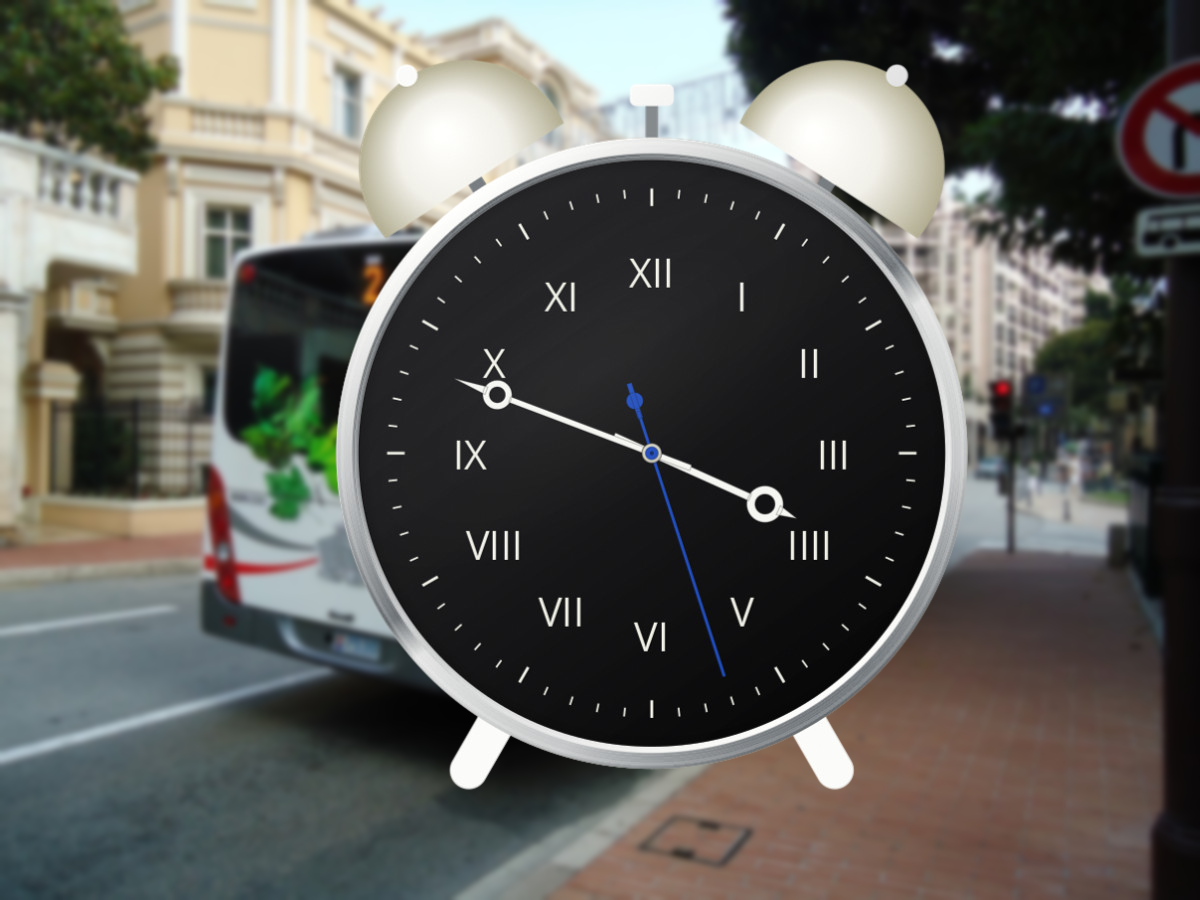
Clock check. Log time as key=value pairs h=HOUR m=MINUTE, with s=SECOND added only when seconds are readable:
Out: h=3 m=48 s=27
